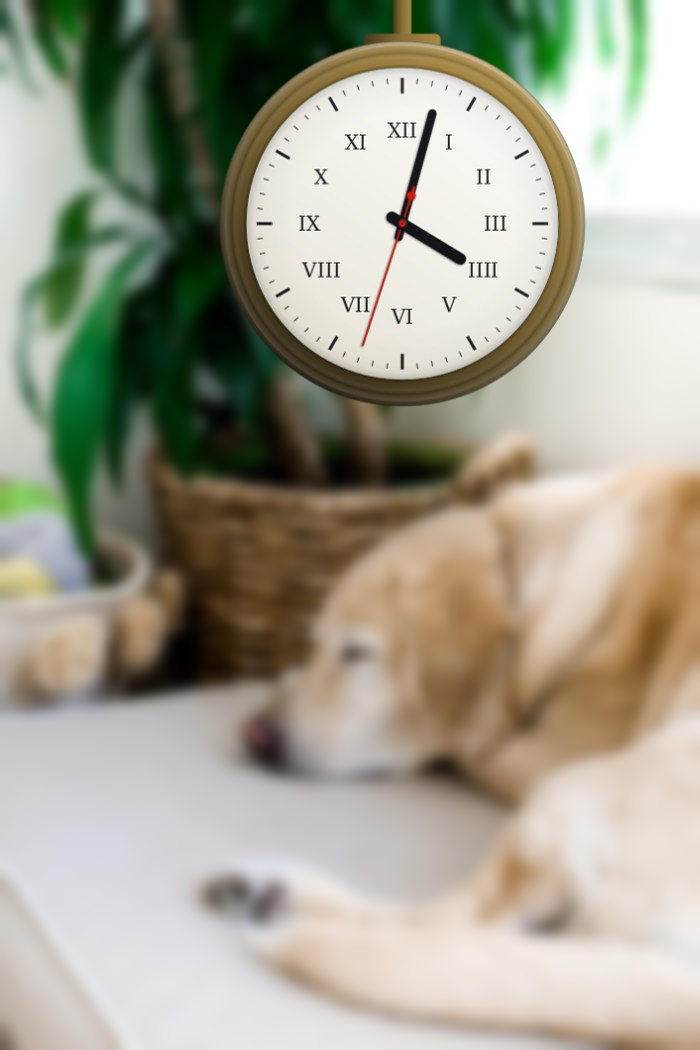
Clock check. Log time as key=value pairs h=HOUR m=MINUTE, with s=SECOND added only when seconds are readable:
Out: h=4 m=2 s=33
